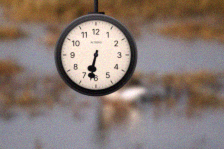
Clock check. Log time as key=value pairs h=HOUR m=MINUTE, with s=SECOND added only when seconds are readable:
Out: h=6 m=32
